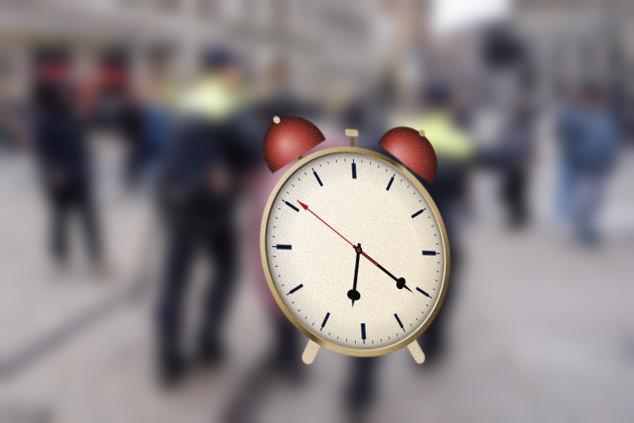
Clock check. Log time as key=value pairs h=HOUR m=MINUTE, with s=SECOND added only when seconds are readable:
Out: h=6 m=20 s=51
